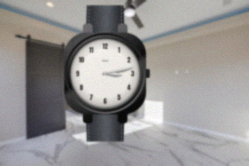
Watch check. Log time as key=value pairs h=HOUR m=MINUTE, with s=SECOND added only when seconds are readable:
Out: h=3 m=13
